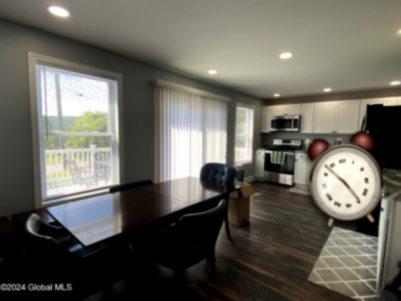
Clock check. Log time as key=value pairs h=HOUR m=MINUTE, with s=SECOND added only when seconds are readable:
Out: h=4 m=53
